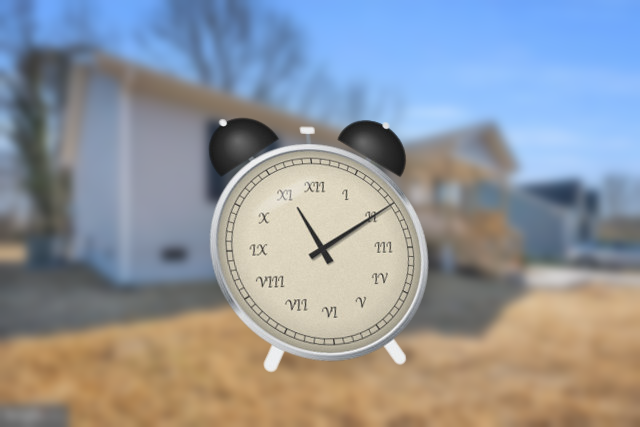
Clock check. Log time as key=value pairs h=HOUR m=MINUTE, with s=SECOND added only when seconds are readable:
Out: h=11 m=10
